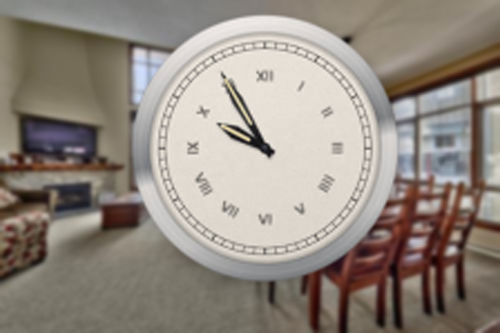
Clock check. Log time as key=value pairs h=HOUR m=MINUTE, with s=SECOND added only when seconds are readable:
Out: h=9 m=55
